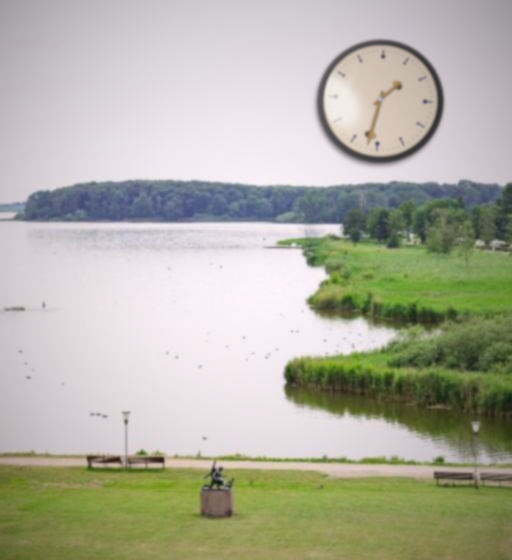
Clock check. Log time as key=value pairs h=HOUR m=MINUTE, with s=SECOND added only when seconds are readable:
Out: h=1 m=32
